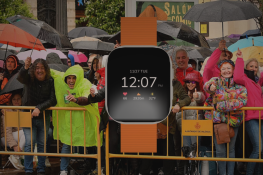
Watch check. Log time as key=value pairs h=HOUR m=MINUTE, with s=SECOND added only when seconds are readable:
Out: h=12 m=7
